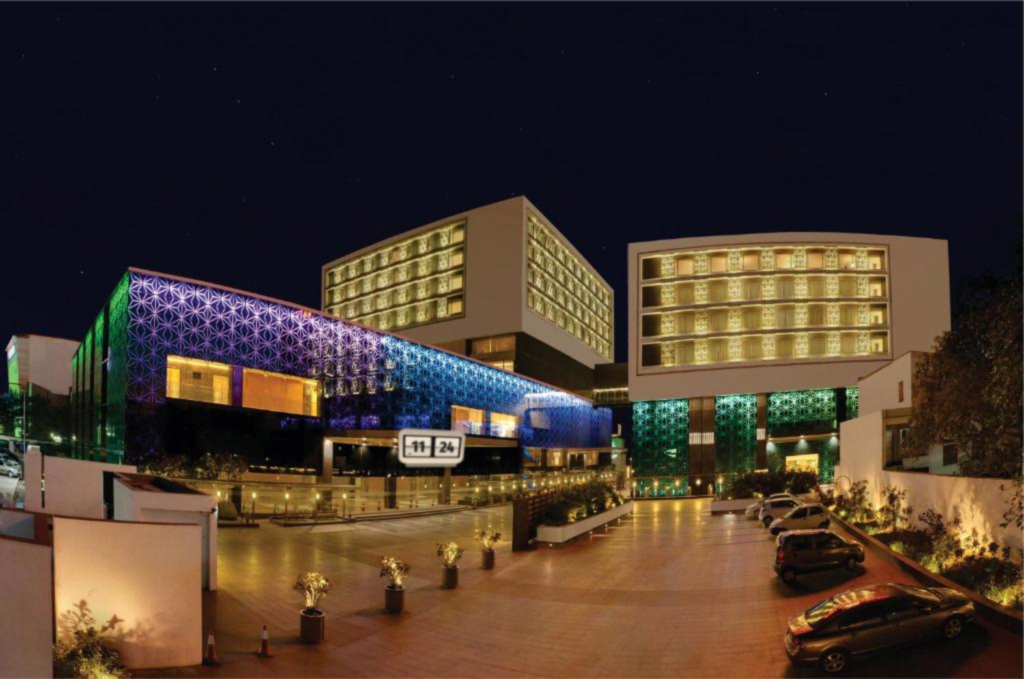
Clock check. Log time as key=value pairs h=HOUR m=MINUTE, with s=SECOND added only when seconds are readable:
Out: h=11 m=24
